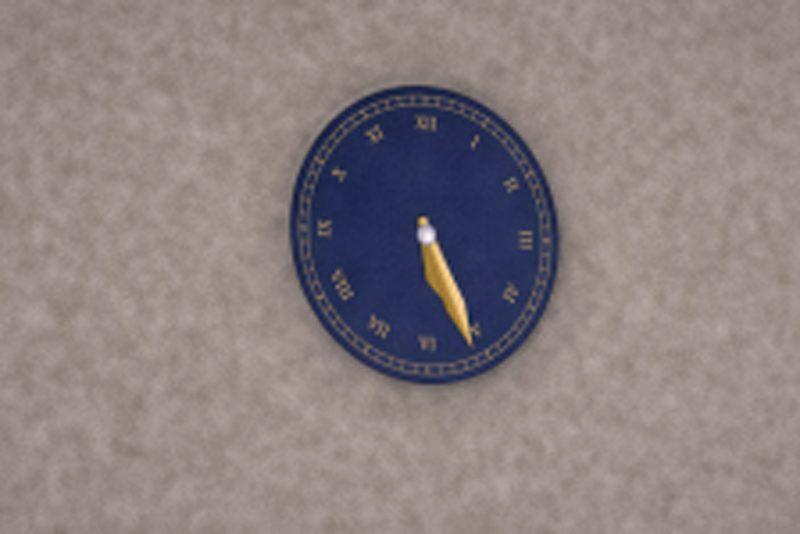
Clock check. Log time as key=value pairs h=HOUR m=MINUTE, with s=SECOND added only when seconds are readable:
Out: h=5 m=26
